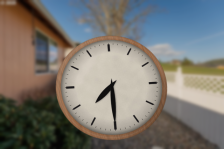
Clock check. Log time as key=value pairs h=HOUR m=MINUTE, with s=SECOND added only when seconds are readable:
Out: h=7 m=30
